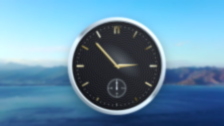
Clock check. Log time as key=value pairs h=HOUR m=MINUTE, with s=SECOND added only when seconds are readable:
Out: h=2 m=53
